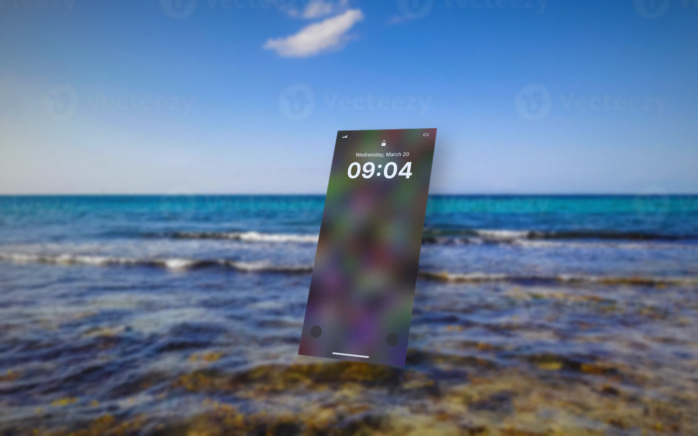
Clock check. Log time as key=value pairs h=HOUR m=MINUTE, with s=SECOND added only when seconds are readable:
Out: h=9 m=4
